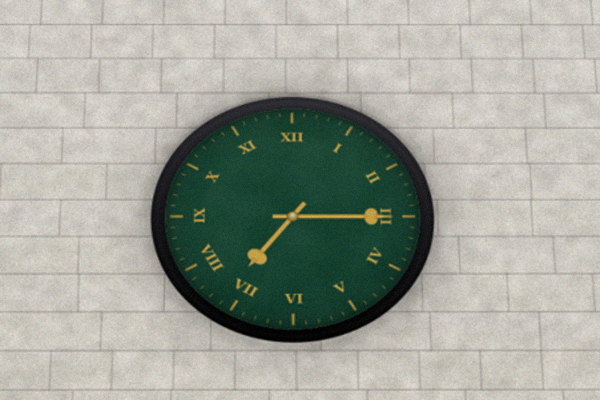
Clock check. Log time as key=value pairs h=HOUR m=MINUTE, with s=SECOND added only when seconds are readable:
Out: h=7 m=15
